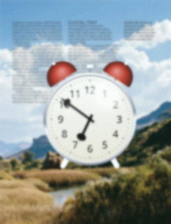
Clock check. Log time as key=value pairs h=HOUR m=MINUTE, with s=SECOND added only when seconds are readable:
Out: h=6 m=51
